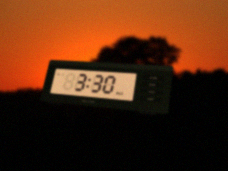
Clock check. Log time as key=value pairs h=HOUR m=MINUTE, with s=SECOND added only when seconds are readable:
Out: h=3 m=30
